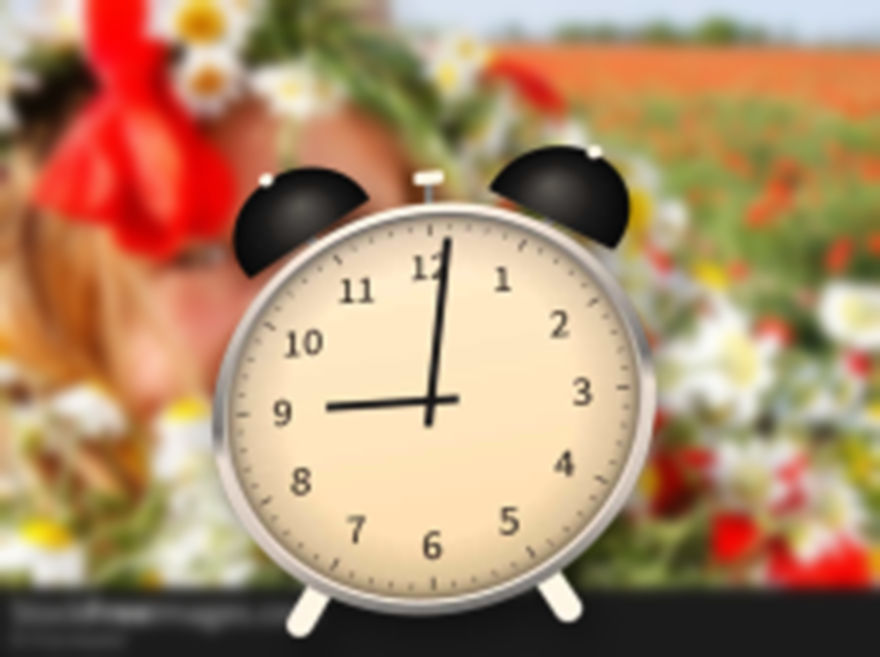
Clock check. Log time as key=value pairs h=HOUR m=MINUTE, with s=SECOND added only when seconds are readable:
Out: h=9 m=1
